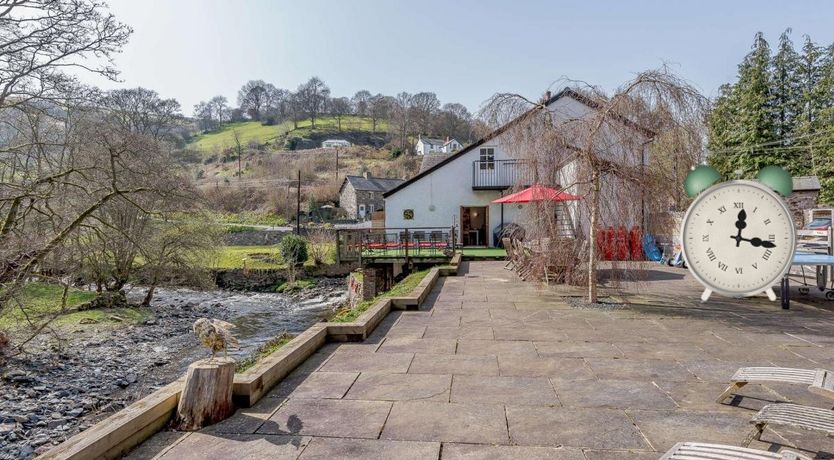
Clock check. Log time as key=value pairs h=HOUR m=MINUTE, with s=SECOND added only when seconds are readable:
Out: h=12 m=17
